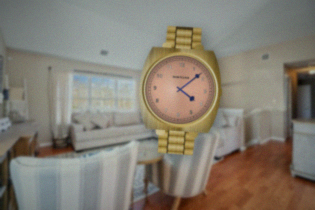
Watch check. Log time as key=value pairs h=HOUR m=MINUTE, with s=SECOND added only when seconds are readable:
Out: h=4 m=8
